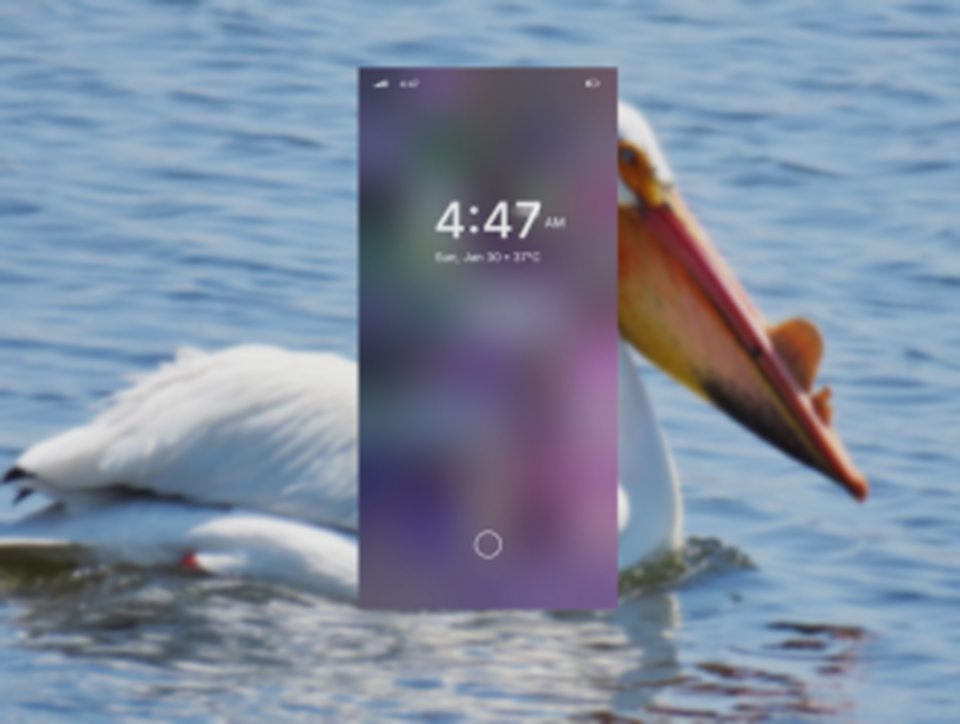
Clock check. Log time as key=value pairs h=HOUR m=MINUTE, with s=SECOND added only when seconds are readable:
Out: h=4 m=47
